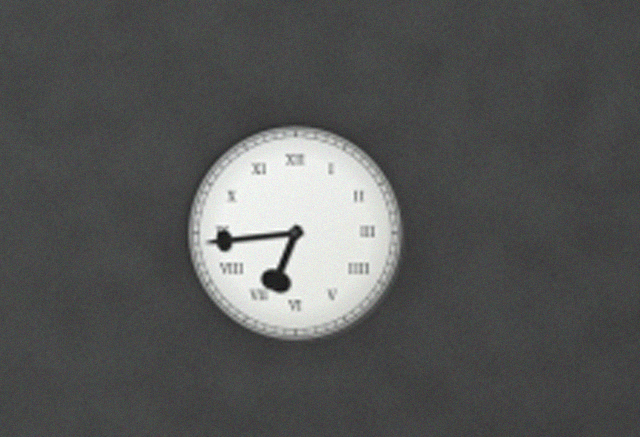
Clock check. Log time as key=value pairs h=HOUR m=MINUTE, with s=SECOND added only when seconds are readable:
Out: h=6 m=44
